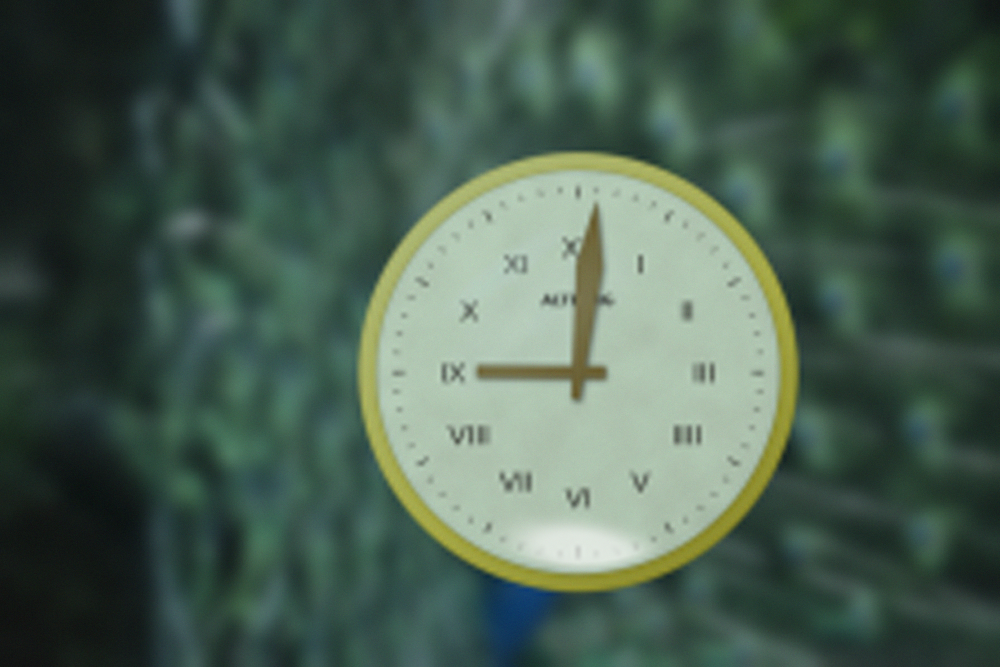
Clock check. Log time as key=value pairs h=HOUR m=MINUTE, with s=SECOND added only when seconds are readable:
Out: h=9 m=1
